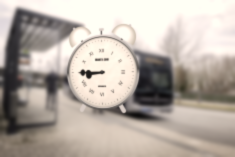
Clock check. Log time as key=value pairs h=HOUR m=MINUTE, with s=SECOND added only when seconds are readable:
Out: h=8 m=45
